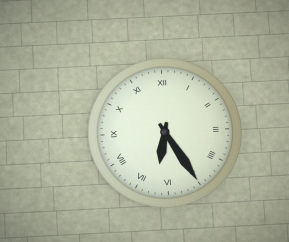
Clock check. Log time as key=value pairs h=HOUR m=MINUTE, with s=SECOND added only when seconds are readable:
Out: h=6 m=25
